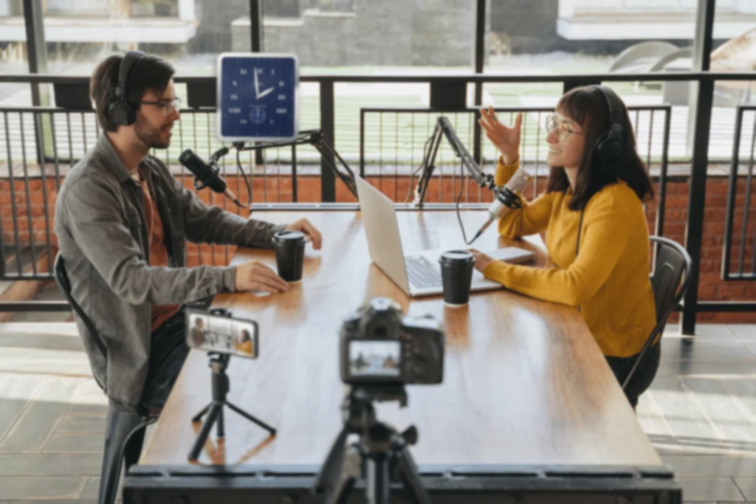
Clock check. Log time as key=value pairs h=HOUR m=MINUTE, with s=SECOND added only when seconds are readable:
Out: h=1 m=59
